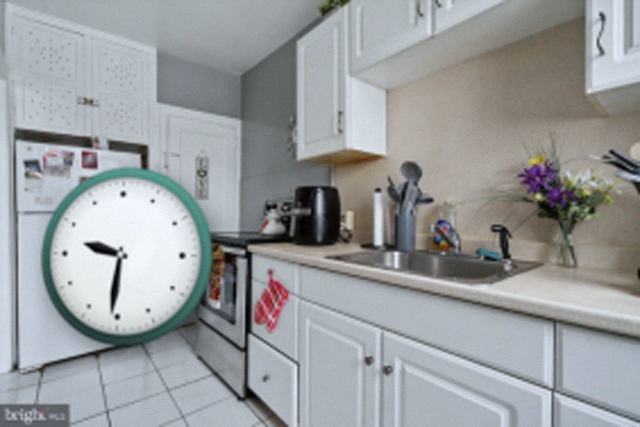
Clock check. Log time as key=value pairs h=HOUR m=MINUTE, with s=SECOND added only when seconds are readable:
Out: h=9 m=31
